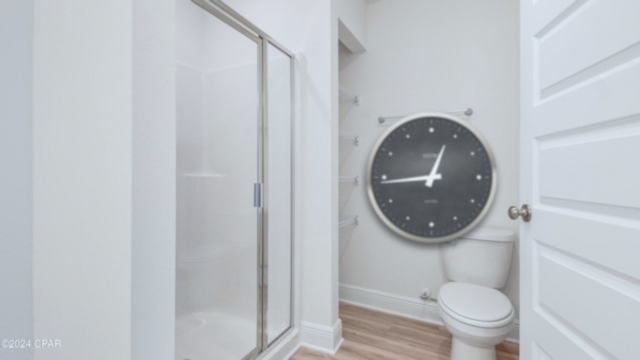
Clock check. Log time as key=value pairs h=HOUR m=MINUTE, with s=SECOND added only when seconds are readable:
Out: h=12 m=44
